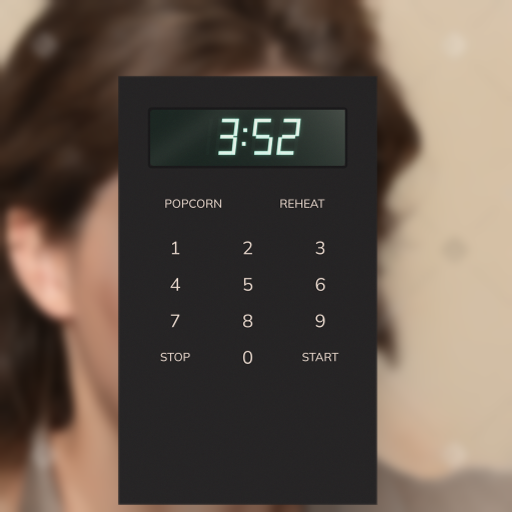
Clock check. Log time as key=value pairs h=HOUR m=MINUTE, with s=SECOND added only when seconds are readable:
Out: h=3 m=52
